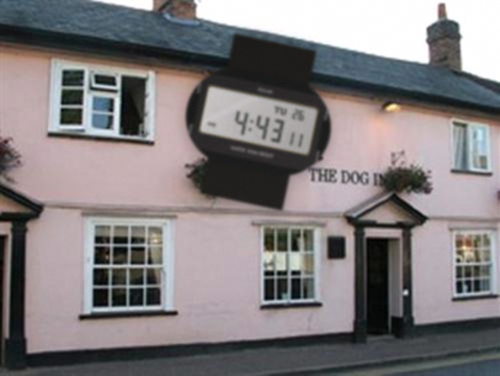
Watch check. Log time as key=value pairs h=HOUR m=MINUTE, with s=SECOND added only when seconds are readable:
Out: h=4 m=43 s=11
